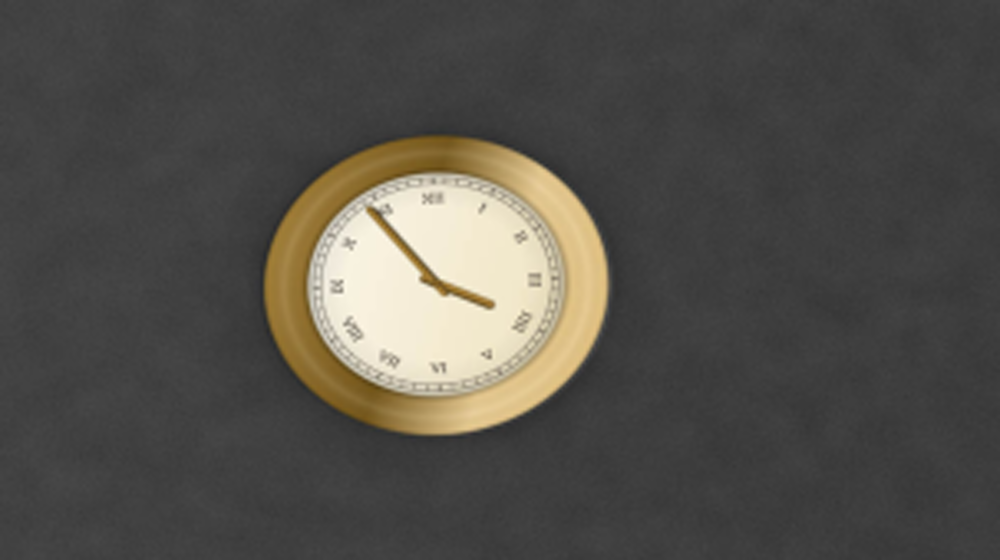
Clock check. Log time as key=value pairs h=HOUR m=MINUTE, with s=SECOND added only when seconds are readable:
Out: h=3 m=54
